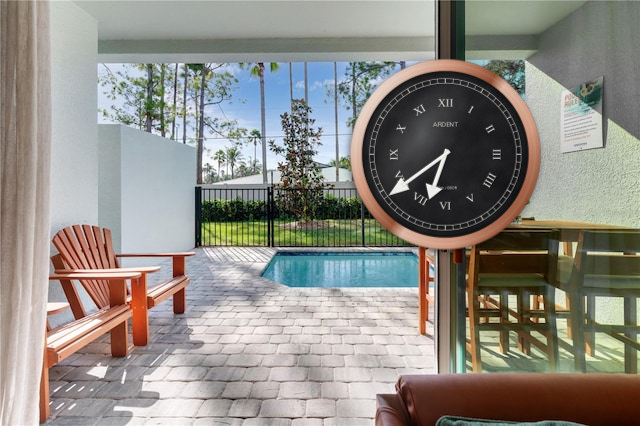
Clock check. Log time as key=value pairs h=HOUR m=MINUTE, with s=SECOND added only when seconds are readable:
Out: h=6 m=39
